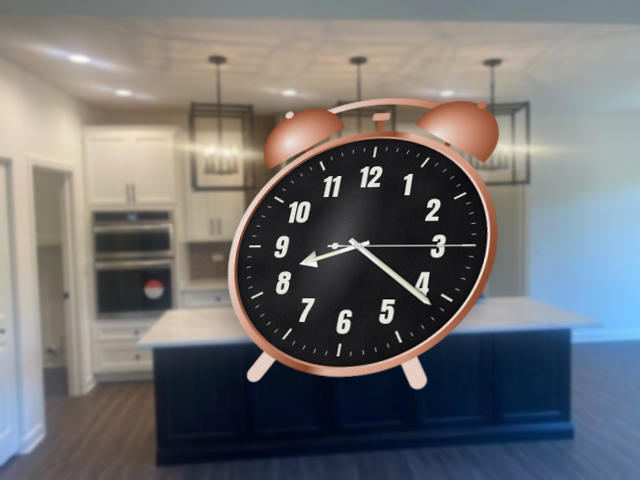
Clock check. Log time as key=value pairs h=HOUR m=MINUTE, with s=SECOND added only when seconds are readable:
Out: h=8 m=21 s=15
